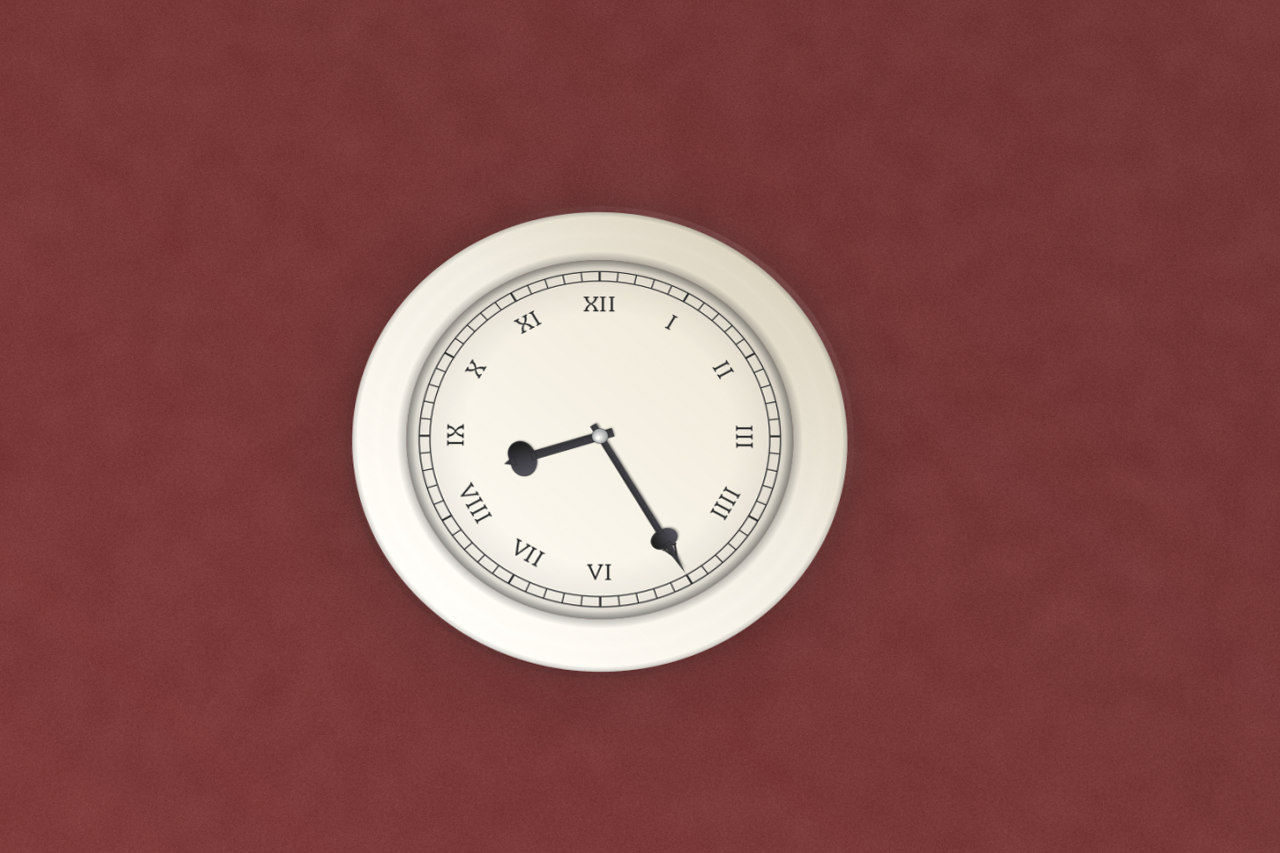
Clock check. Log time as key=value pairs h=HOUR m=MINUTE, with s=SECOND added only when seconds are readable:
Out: h=8 m=25
